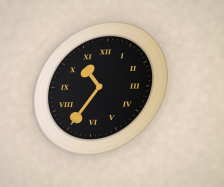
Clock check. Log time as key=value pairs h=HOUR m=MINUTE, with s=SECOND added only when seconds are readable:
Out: h=10 m=35
